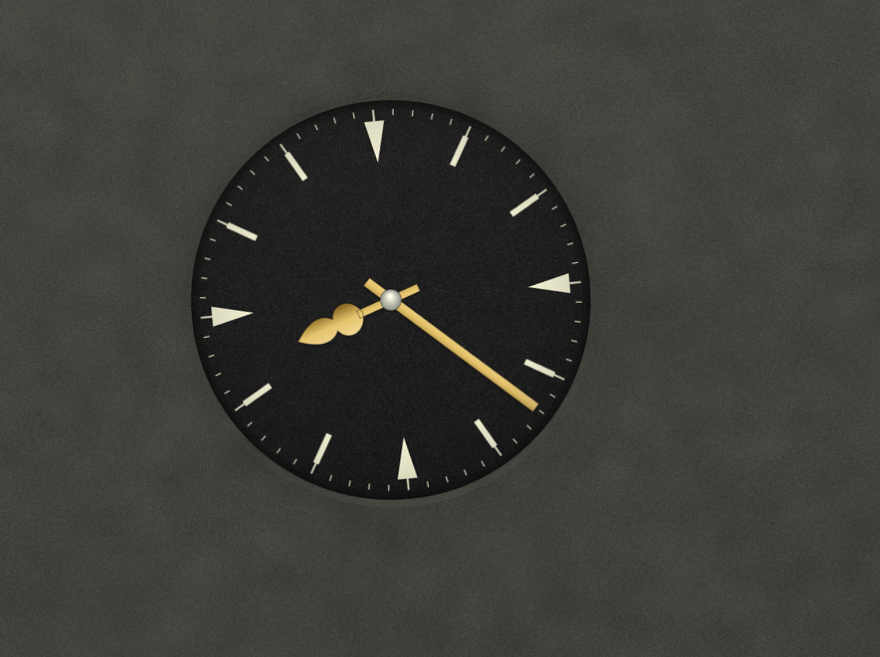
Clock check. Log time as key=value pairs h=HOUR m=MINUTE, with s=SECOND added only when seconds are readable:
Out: h=8 m=22
